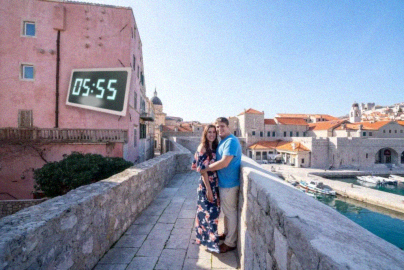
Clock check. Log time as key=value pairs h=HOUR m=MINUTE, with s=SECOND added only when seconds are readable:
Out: h=5 m=55
